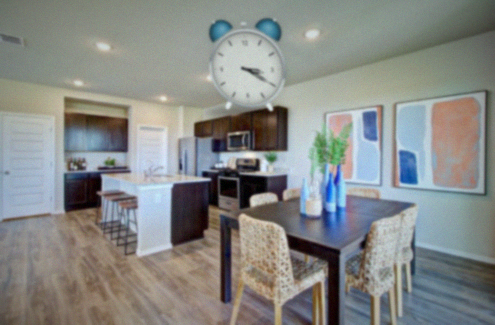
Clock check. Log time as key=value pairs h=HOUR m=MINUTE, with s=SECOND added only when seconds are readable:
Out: h=3 m=20
